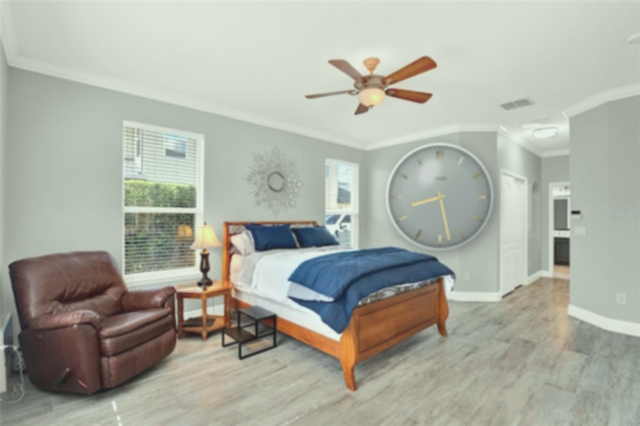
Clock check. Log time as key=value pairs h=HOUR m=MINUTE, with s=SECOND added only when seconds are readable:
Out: h=8 m=28
